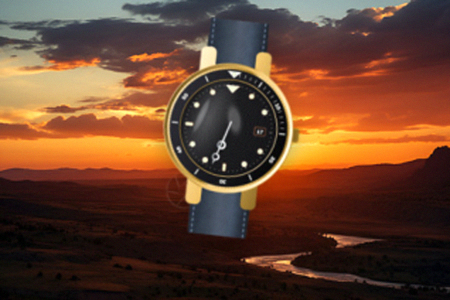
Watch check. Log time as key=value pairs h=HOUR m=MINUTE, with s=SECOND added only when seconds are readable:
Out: h=6 m=33
